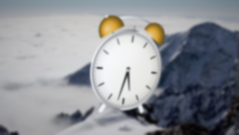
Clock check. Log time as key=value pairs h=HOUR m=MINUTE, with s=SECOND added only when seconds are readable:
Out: h=5 m=32
